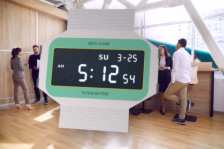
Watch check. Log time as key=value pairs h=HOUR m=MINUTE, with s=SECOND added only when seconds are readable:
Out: h=5 m=12 s=54
